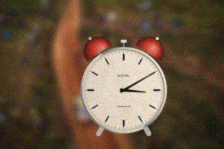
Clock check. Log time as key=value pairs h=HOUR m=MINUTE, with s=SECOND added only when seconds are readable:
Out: h=3 m=10
